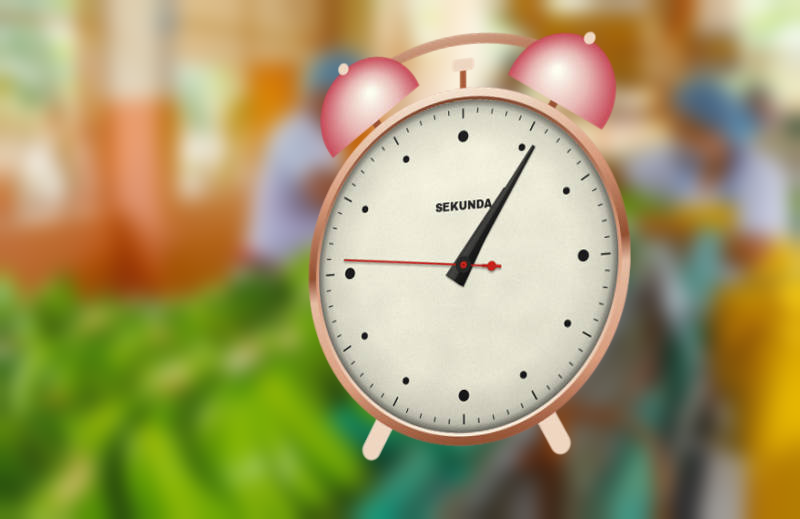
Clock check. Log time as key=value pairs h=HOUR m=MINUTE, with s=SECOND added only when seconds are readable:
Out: h=1 m=5 s=46
